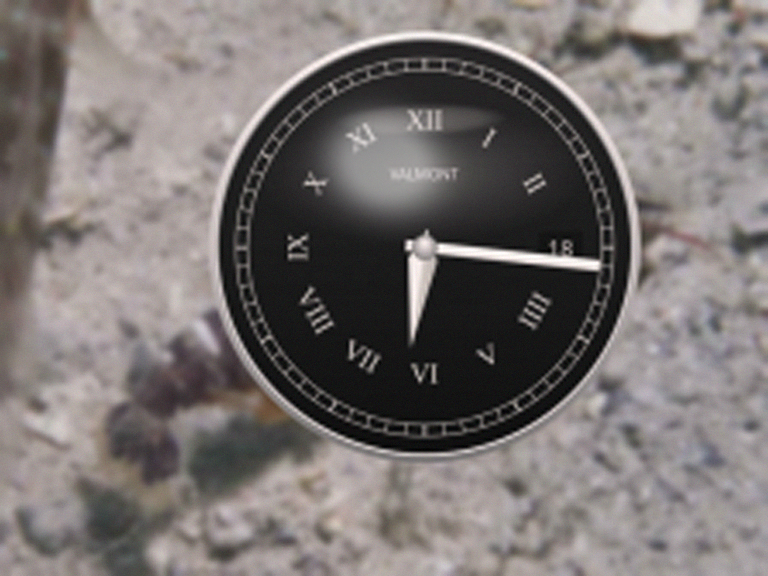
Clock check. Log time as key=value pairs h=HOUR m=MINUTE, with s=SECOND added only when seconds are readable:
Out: h=6 m=16
